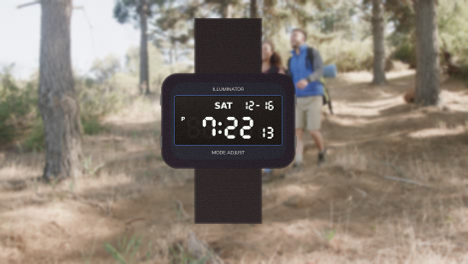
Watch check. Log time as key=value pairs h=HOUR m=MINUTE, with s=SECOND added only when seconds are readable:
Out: h=7 m=22 s=13
